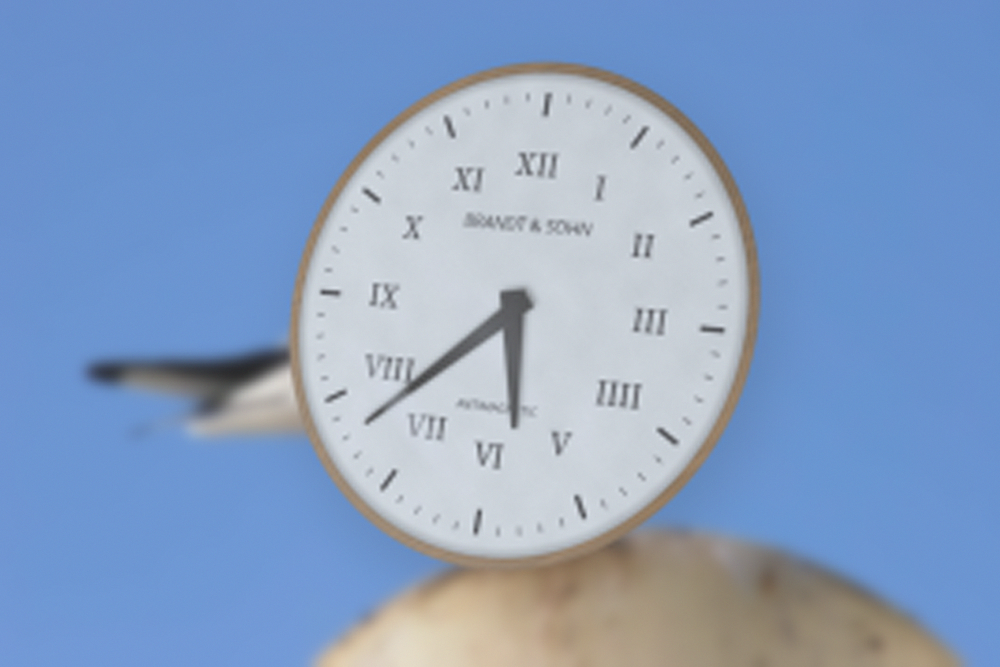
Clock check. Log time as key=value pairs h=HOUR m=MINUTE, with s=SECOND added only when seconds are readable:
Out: h=5 m=38
